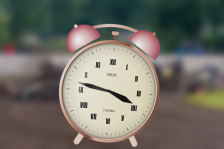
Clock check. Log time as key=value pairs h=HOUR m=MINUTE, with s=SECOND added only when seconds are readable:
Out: h=3 m=47
